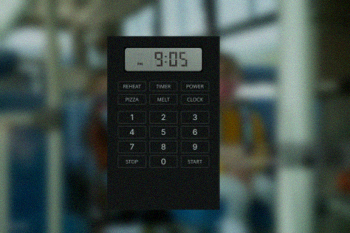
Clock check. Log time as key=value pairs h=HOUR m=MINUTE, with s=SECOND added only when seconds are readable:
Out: h=9 m=5
